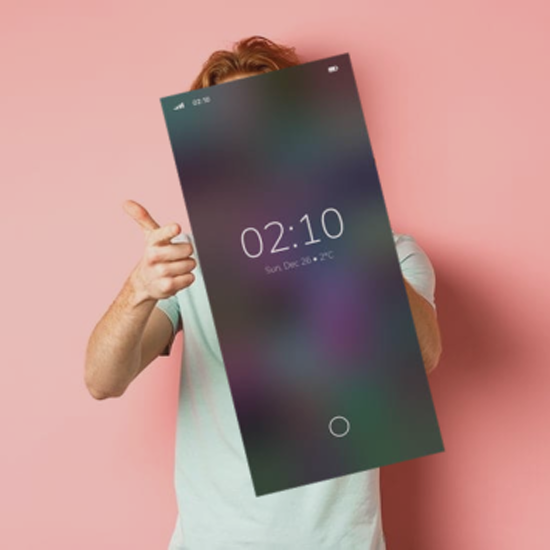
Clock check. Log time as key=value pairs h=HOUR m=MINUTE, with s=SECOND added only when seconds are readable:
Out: h=2 m=10
